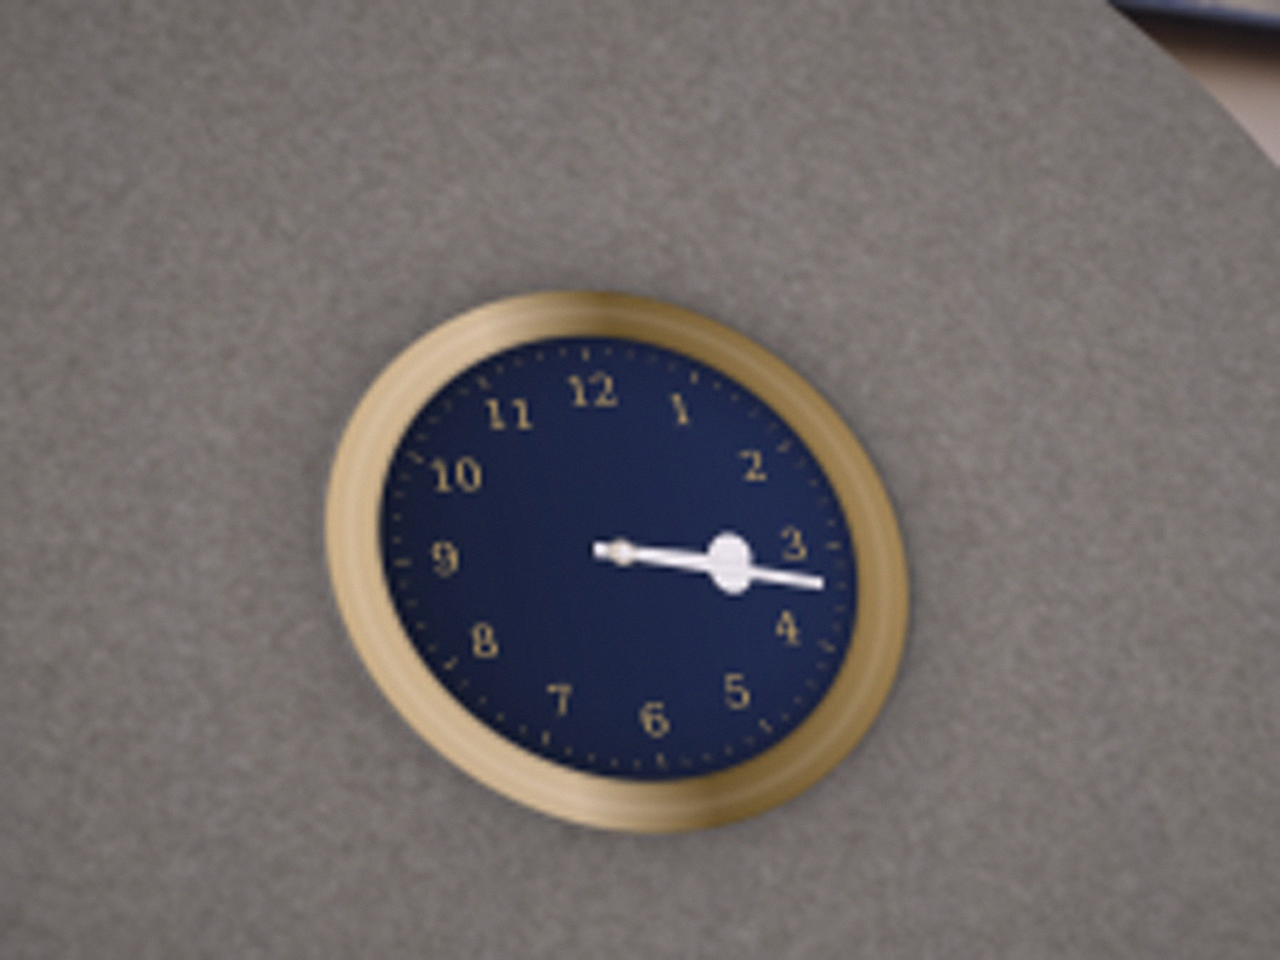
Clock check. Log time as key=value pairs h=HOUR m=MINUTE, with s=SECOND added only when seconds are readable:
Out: h=3 m=17
